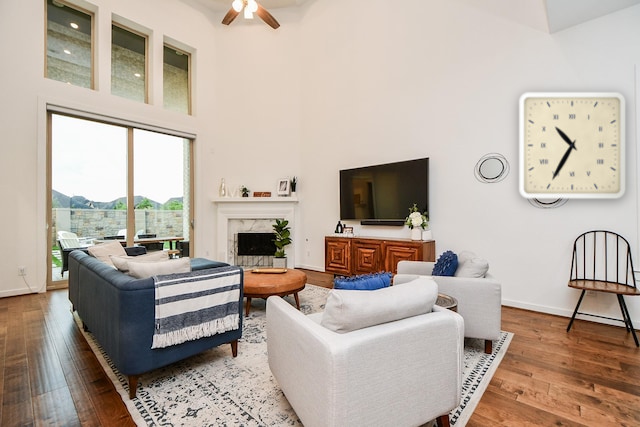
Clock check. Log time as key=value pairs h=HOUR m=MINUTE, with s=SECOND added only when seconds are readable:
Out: h=10 m=35
